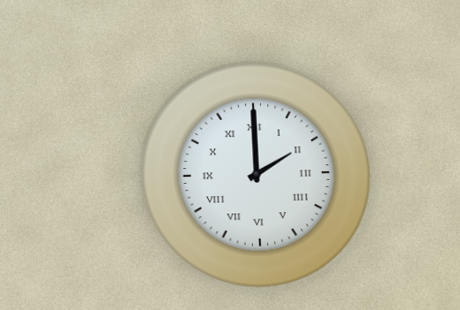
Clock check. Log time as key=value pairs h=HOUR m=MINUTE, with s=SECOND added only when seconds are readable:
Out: h=2 m=0
